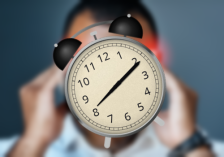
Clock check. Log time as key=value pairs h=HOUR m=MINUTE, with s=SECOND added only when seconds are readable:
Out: h=8 m=11
